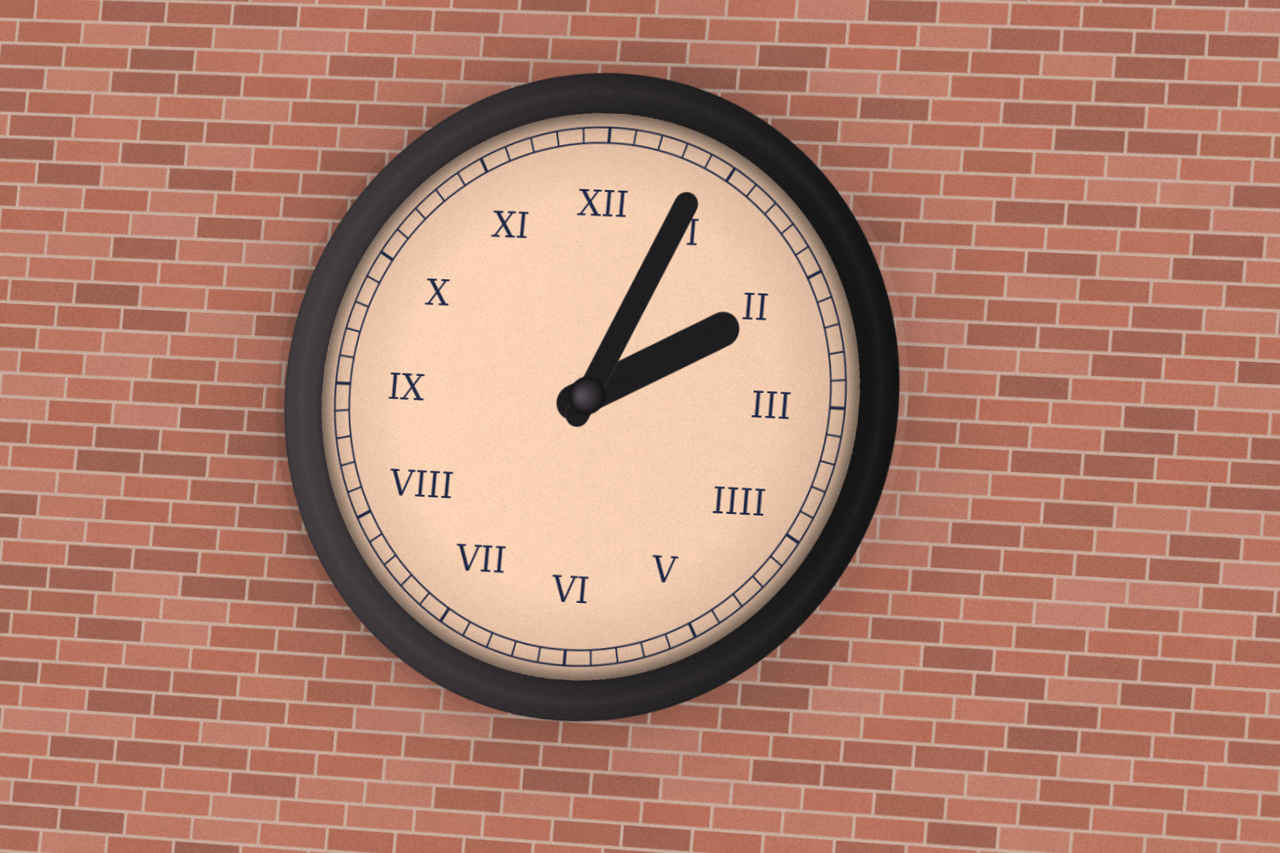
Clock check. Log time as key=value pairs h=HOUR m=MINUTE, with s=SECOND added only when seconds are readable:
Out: h=2 m=4
